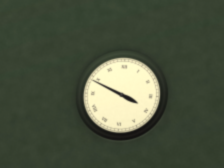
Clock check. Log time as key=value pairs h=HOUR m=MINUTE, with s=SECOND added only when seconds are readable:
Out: h=3 m=49
